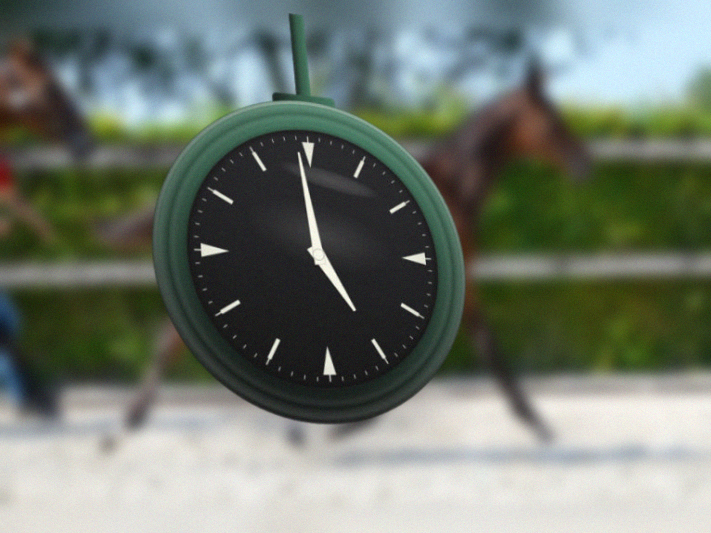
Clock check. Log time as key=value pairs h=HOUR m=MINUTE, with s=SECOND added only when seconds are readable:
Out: h=4 m=59
